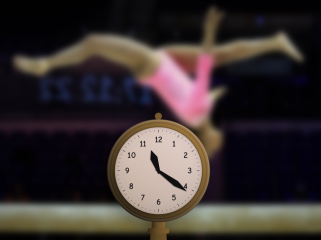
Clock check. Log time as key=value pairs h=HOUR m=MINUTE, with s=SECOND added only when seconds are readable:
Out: h=11 m=21
